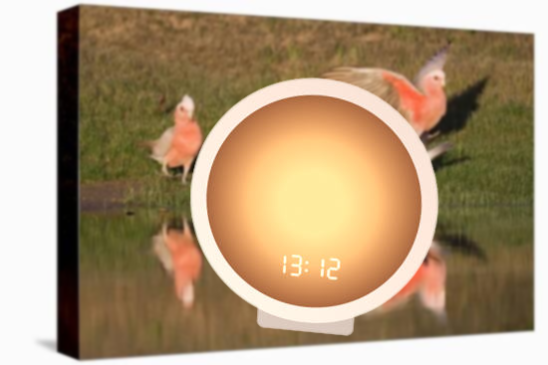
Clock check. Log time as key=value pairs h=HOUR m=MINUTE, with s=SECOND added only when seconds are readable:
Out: h=13 m=12
